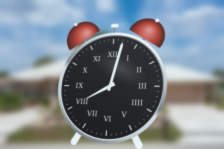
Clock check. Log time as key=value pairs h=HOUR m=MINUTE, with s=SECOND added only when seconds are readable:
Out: h=8 m=2
